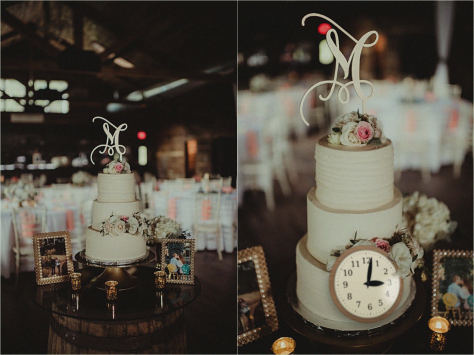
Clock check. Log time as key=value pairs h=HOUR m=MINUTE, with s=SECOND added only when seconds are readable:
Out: h=3 m=2
